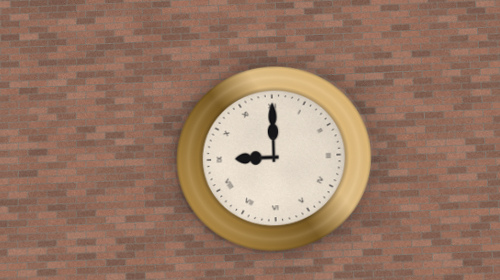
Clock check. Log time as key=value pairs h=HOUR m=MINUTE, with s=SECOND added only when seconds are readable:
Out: h=9 m=0
